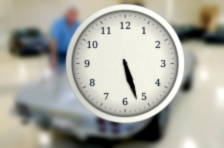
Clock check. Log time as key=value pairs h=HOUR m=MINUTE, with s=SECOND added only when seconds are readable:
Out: h=5 m=27
